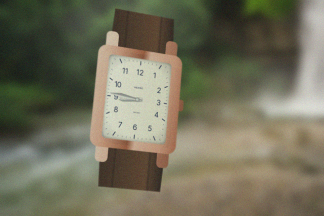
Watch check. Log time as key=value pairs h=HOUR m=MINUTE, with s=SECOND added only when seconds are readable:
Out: h=8 m=46
